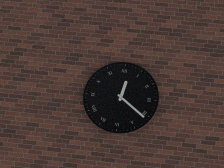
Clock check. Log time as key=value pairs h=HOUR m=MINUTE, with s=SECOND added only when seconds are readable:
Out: h=12 m=21
